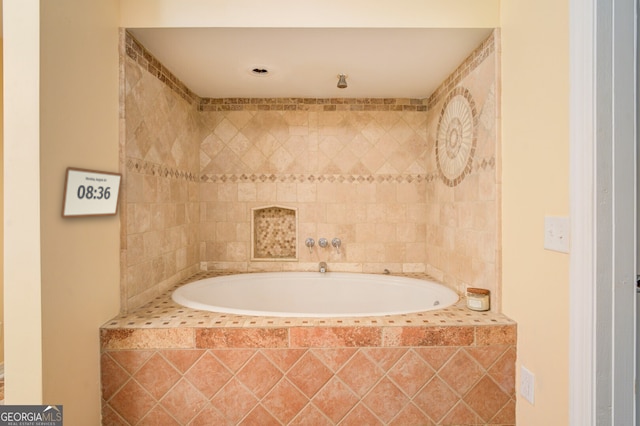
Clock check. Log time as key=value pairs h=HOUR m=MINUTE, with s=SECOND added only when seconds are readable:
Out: h=8 m=36
